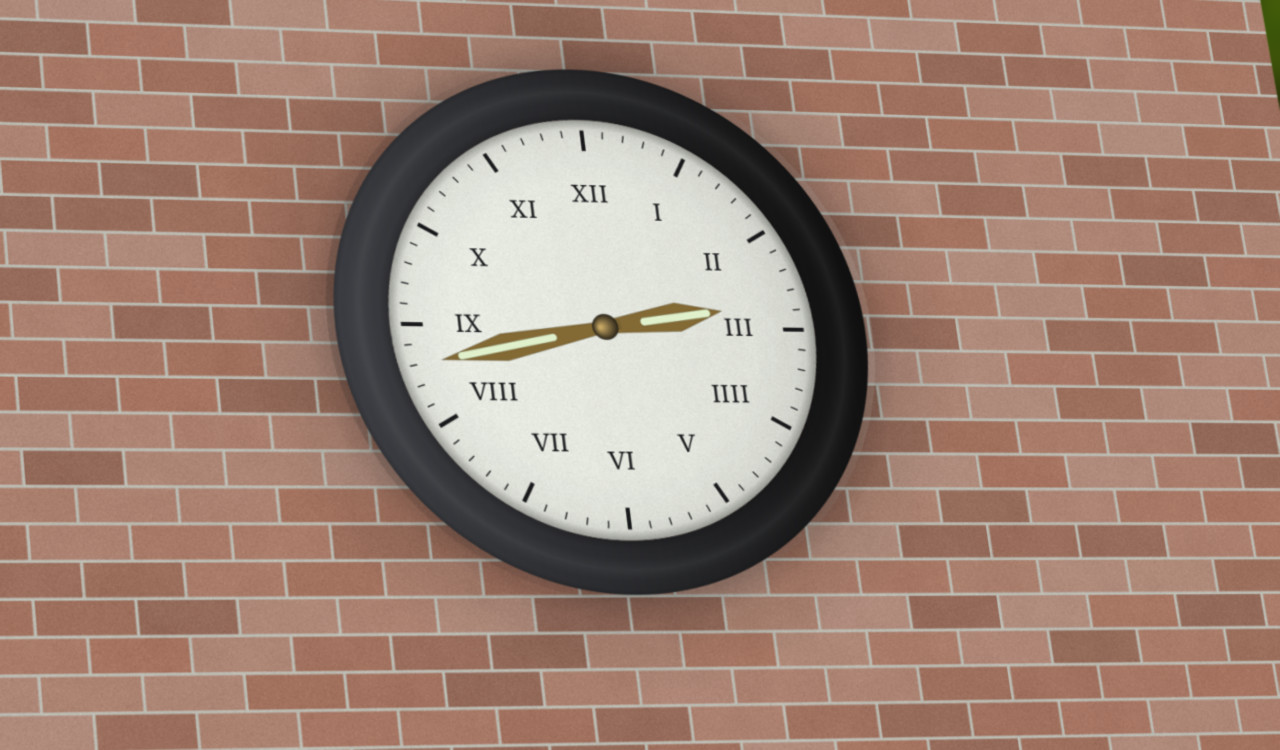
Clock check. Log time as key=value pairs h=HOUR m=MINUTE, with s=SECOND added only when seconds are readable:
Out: h=2 m=43
